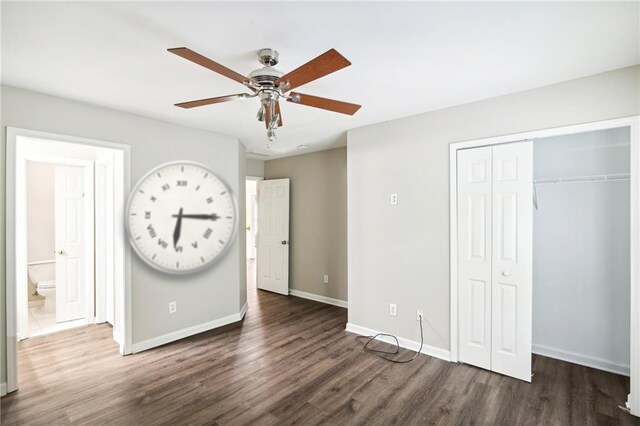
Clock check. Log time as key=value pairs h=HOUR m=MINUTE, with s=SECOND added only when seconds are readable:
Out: h=6 m=15
